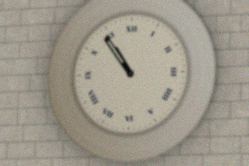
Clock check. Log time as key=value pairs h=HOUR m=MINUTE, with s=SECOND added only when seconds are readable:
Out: h=10 m=54
